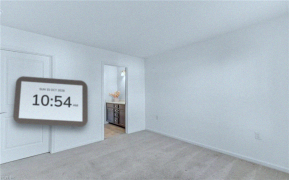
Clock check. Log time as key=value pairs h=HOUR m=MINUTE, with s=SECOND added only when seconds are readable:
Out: h=10 m=54
